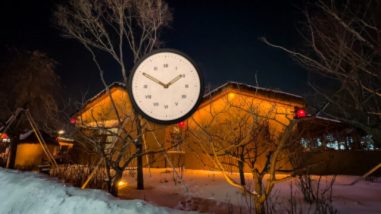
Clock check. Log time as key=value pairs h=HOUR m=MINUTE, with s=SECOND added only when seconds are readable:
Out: h=1 m=50
